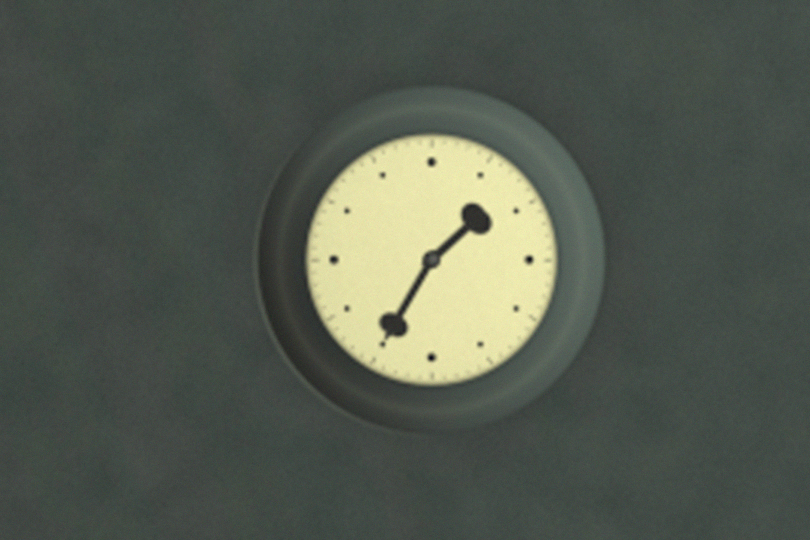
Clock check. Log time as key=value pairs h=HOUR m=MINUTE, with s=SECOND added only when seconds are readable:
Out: h=1 m=35
